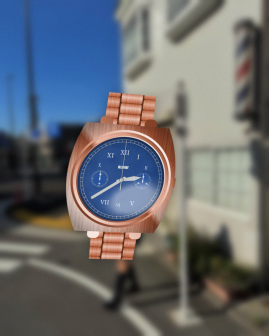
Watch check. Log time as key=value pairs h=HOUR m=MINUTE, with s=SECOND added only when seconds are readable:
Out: h=2 m=39
